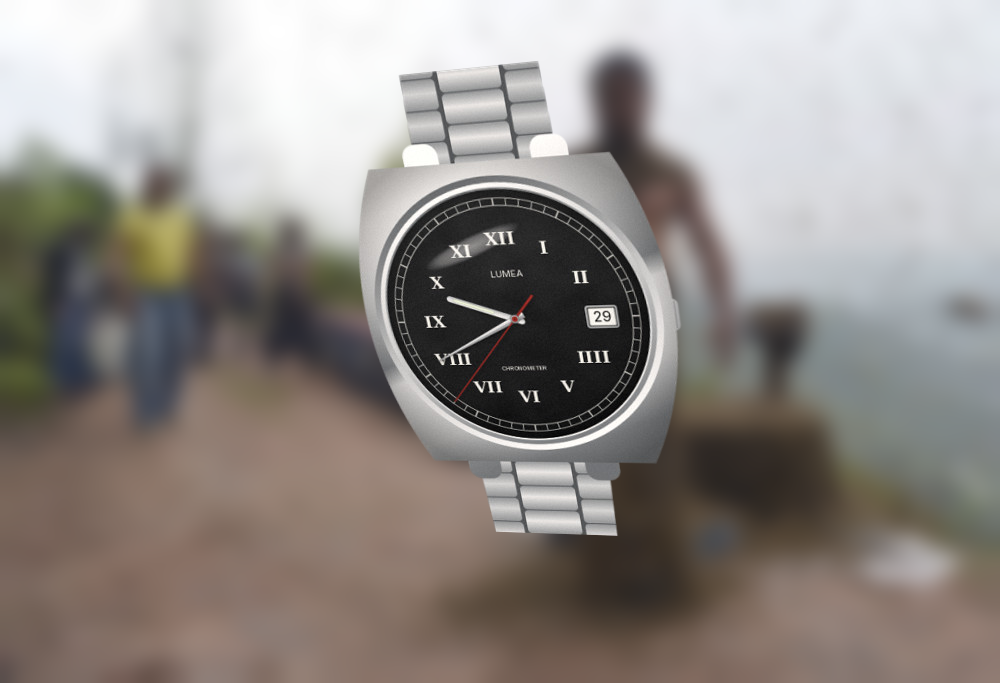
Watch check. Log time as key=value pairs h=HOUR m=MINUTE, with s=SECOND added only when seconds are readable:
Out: h=9 m=40 s=37
